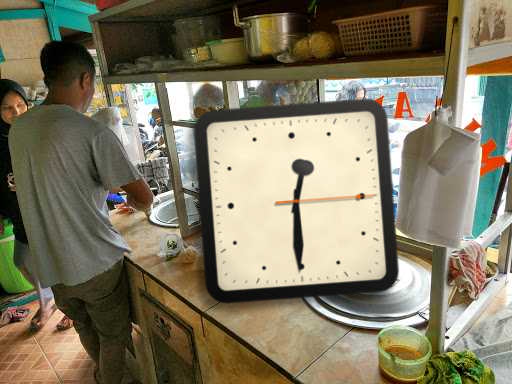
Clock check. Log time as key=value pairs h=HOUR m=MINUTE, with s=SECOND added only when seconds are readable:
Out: h=12 m=30 s=15
